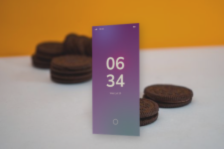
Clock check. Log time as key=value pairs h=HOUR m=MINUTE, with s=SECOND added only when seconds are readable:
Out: h=6 m=34
